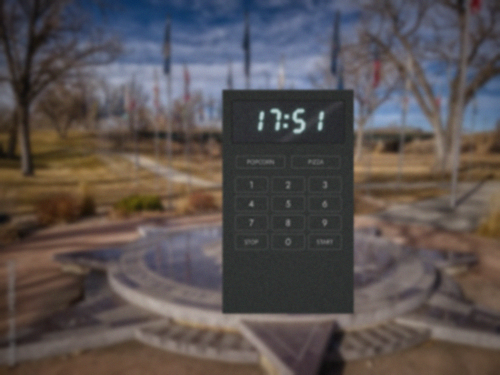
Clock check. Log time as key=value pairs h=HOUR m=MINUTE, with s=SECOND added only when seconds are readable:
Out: h=17 m=51
